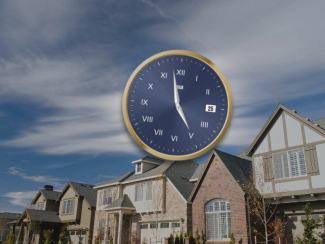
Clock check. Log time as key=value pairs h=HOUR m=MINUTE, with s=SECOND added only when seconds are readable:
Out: h=4 m=58
